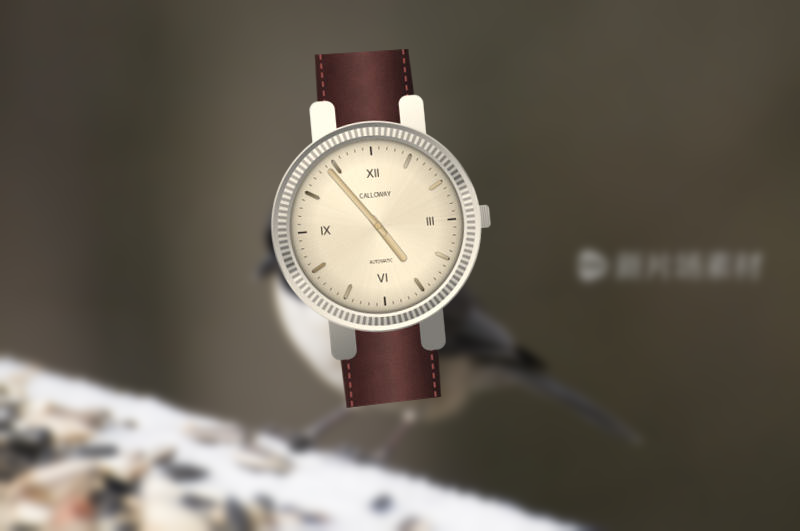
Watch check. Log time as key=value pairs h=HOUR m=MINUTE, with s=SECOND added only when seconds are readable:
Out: h=4 m=54
